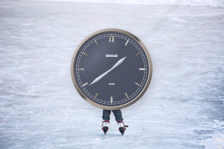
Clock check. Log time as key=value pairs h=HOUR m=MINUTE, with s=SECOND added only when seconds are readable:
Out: h=1 m=39
